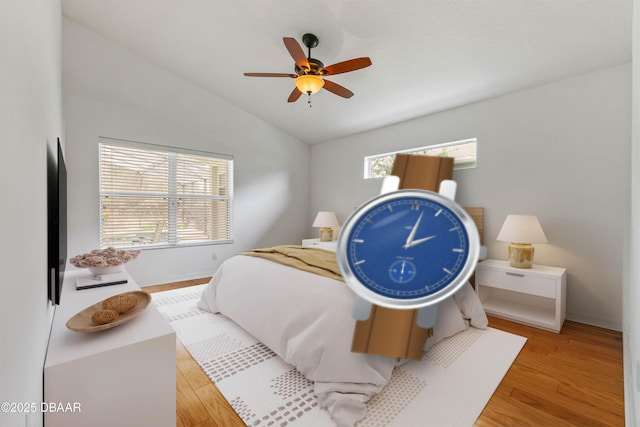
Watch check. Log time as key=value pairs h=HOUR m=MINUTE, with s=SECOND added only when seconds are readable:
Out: h=2 m=2
